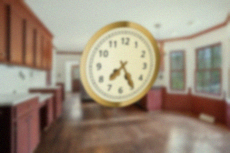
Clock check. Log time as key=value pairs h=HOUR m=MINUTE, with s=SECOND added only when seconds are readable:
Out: h=7 m=25
